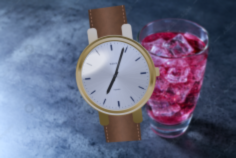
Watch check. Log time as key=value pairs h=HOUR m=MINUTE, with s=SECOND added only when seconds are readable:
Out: h=7 m=4
